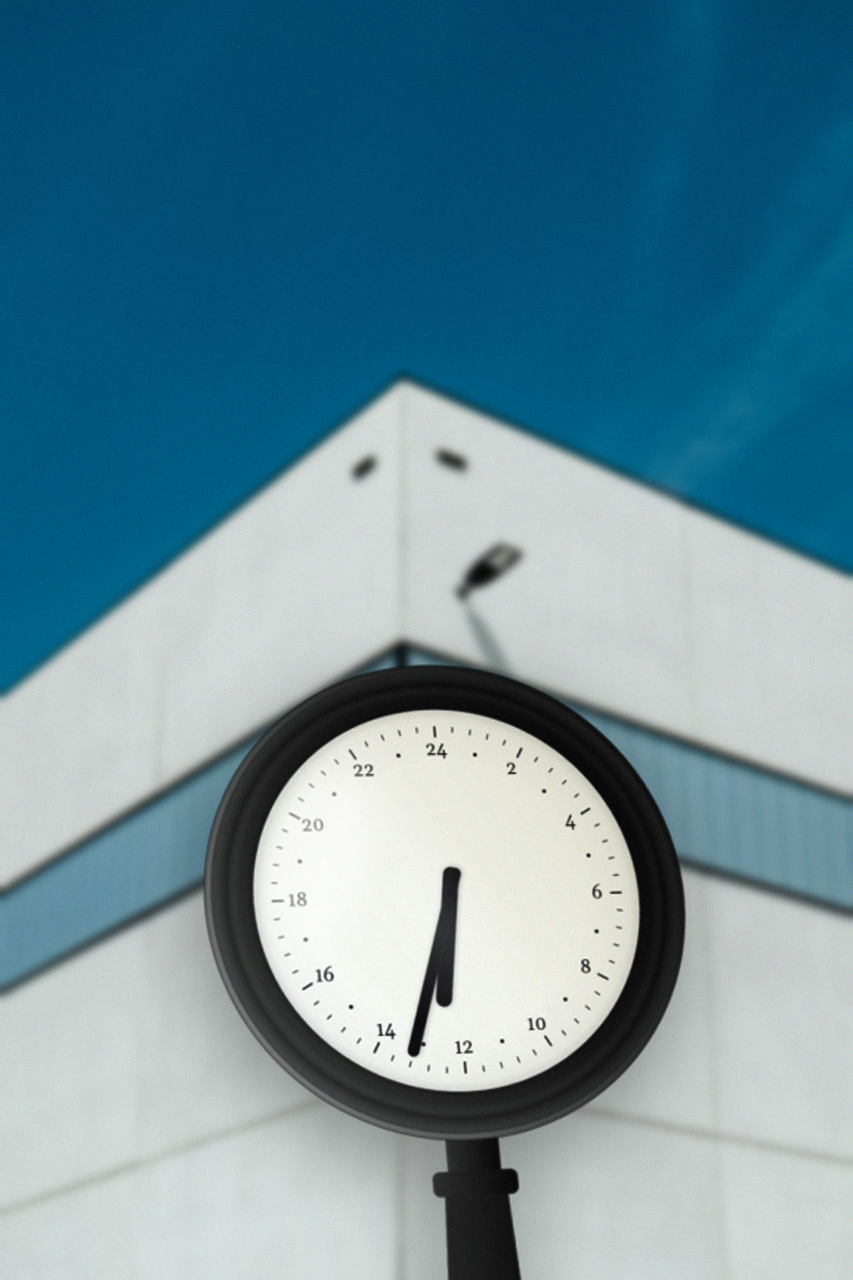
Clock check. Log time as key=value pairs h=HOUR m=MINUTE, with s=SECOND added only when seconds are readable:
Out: h=12 m=33
